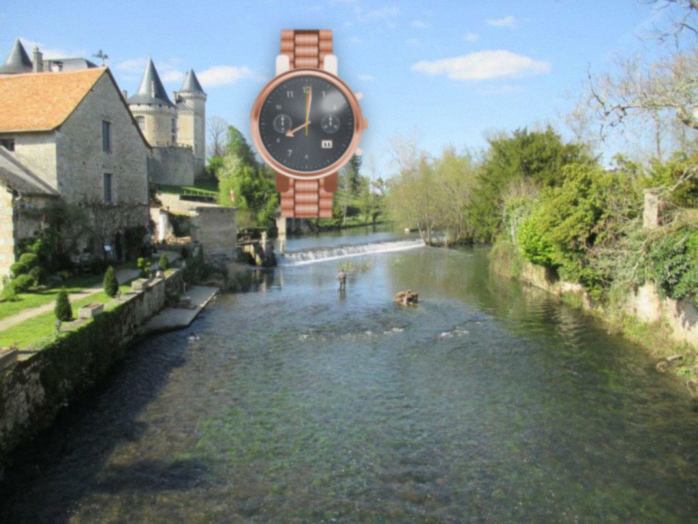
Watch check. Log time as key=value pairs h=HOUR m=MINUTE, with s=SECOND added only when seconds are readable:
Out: h=8 m=1
